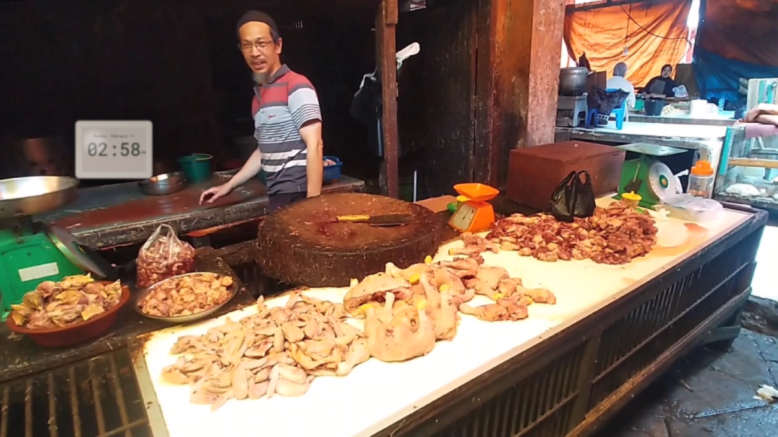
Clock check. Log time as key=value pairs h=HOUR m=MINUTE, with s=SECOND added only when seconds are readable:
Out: h=2 m=58
